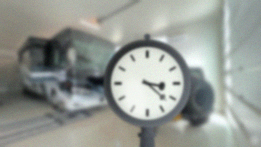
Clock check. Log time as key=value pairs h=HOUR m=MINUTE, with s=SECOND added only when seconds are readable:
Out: h=3 m=22
